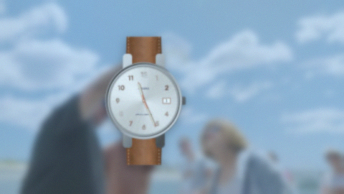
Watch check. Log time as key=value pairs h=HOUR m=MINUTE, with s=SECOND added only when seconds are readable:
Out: h=11 m=26
